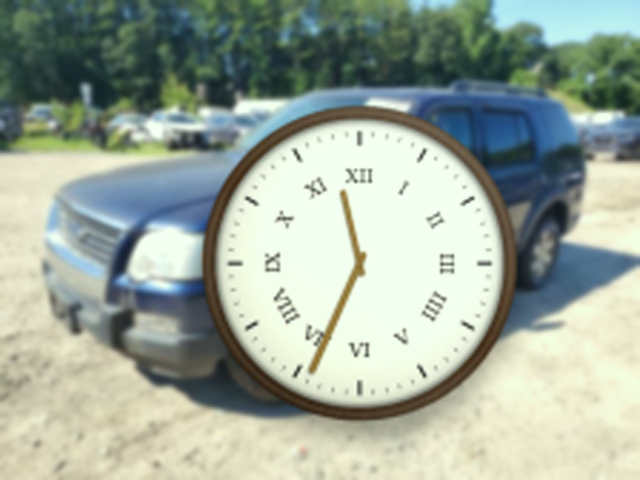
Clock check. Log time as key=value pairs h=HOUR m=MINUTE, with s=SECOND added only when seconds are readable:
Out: h=11 m=34
